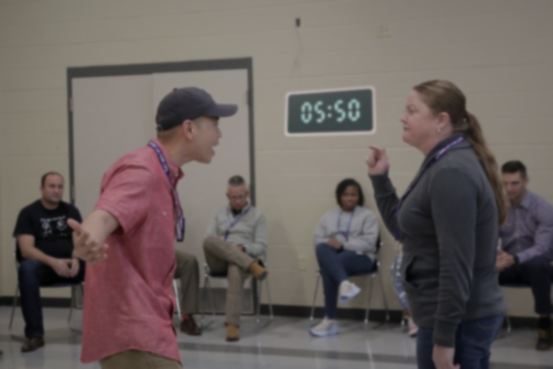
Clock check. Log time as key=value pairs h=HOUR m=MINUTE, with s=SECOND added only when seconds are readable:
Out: h=5 m=50
